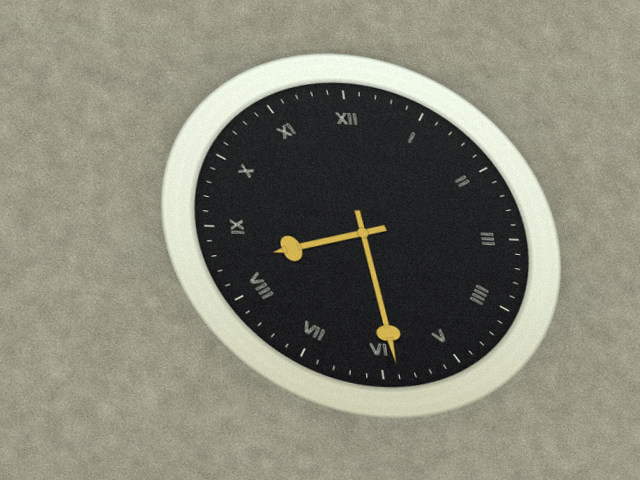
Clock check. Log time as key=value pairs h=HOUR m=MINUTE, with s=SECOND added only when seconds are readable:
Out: h=8 m=29
